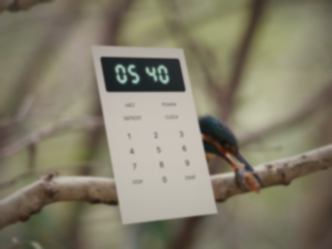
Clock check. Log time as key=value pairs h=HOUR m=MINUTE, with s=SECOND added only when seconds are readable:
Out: h=5 m=40
